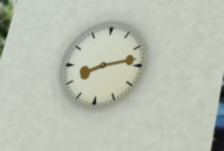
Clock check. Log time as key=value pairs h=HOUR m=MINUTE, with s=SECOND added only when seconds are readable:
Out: h=8 m=13
